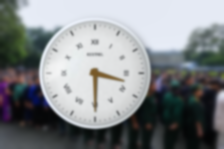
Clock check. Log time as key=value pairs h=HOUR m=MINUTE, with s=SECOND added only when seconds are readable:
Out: h=3 m=30
